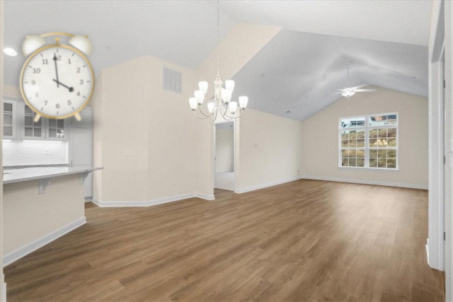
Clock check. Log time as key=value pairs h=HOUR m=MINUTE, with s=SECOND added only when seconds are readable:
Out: h=3 m=59
